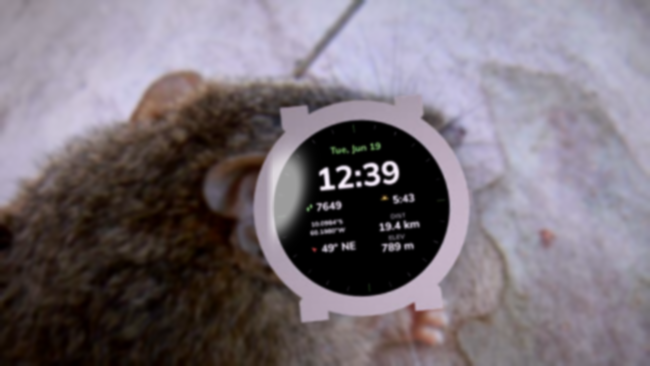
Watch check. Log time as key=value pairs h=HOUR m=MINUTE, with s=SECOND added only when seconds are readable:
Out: h=12 m=39
